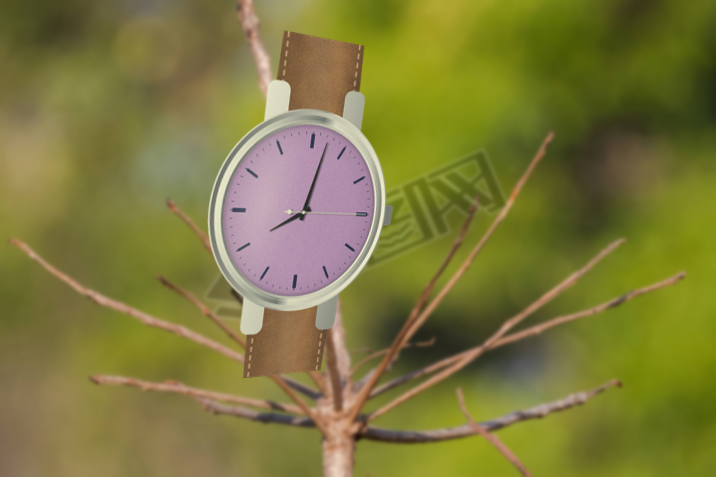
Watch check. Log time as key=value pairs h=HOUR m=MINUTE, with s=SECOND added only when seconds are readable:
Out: h=8 m=2 s=15
